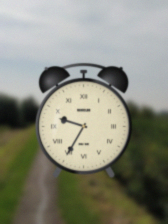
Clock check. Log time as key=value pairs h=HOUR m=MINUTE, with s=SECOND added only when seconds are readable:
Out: h=9 m=35
